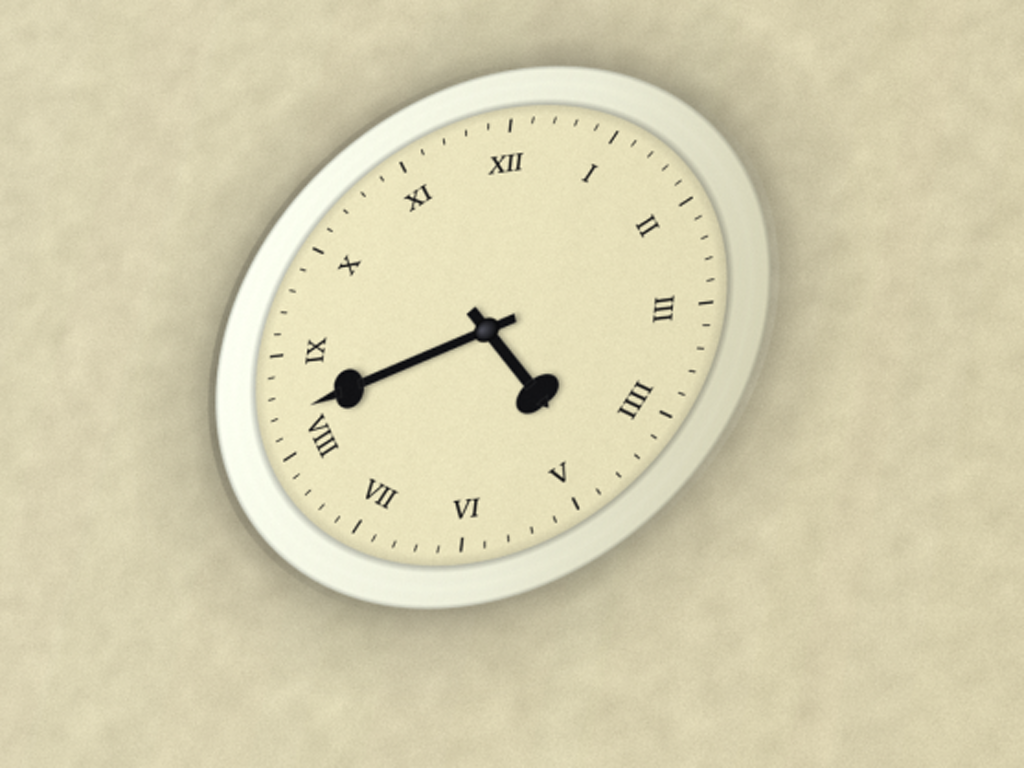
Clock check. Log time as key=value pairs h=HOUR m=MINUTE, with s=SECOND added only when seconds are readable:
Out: h=4 m=42
